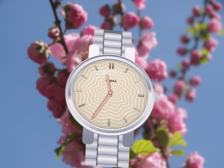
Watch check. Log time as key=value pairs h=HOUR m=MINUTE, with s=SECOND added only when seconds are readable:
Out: h=11 m=35
